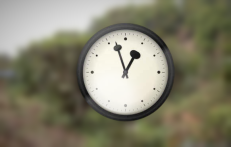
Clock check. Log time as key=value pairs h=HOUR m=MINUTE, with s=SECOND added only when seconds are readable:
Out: h=12 m=57
